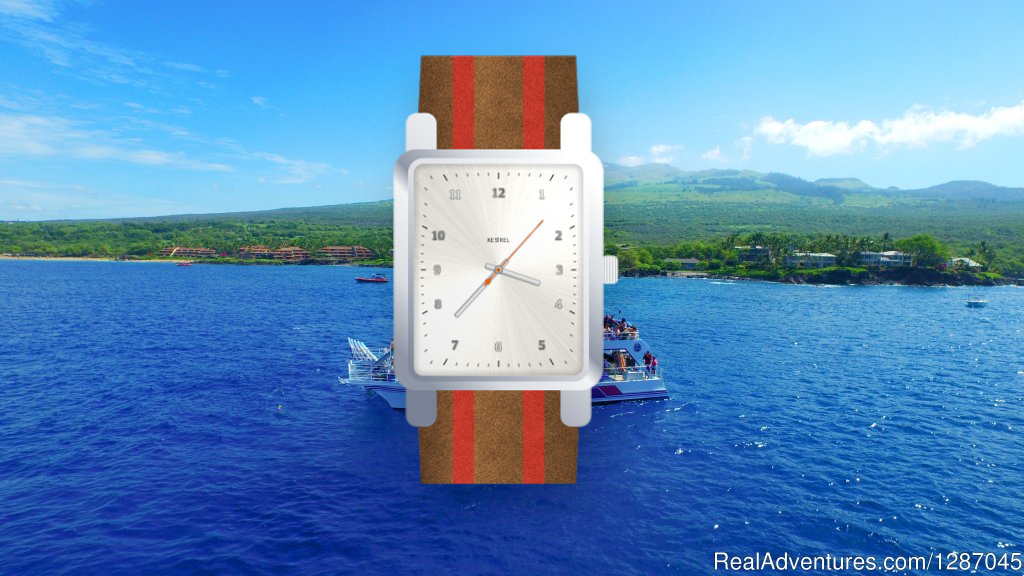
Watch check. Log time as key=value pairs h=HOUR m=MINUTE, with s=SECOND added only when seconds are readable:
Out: h=3 m=37 s=7
